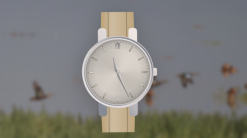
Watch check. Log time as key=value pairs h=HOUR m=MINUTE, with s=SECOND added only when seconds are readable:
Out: h=11 m=26
